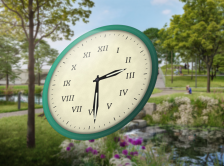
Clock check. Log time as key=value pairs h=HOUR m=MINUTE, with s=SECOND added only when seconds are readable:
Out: h=2 m=29
